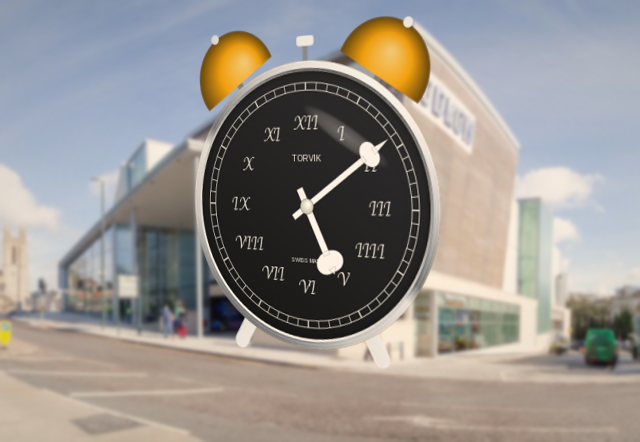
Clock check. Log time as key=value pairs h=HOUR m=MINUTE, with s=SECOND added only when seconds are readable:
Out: h=5 m=9
